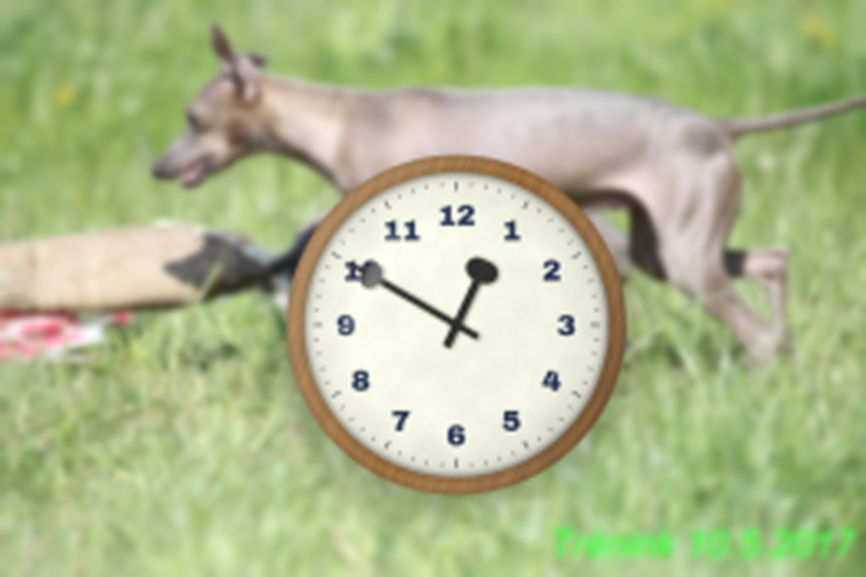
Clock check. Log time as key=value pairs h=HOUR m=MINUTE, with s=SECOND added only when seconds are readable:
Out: h=12 m=50
